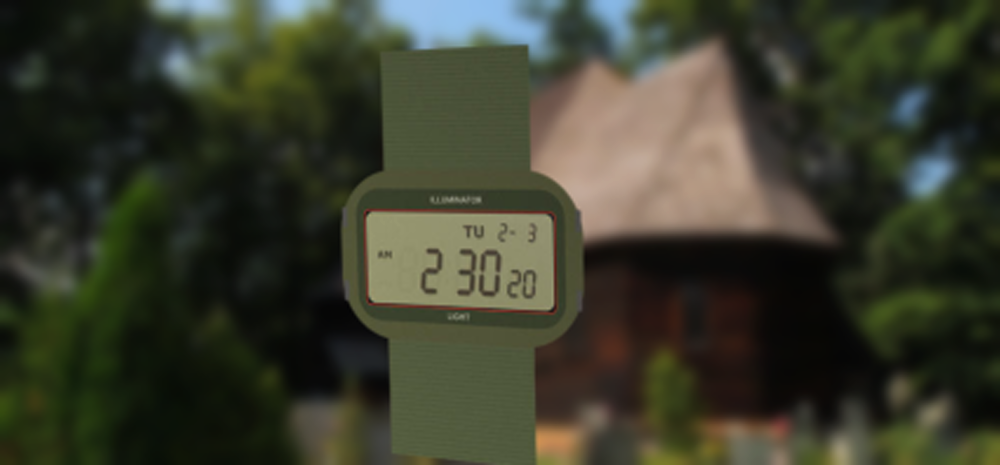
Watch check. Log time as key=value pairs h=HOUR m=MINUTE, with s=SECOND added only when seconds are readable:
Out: h=2 m=30 s=20
